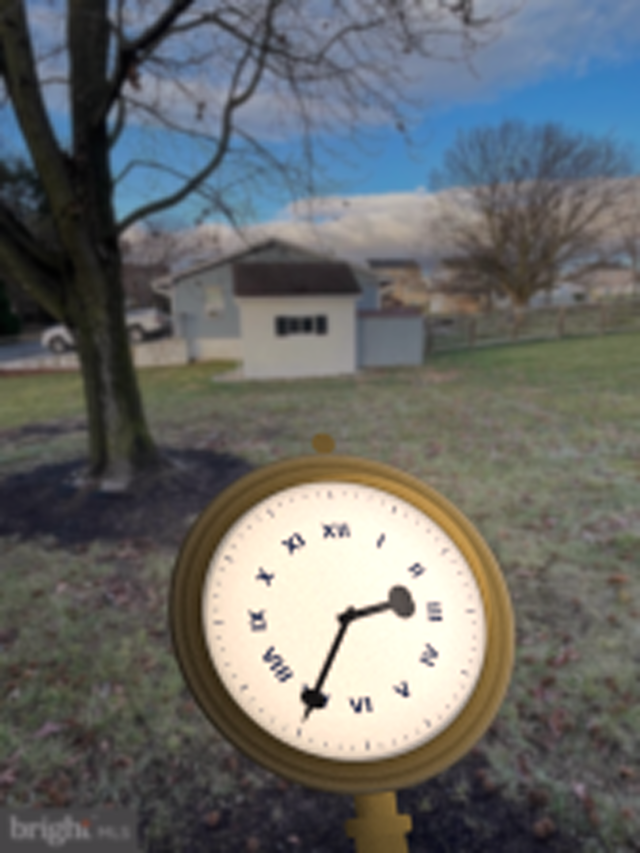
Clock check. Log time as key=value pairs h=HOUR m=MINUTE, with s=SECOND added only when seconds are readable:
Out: h=2 m=35
